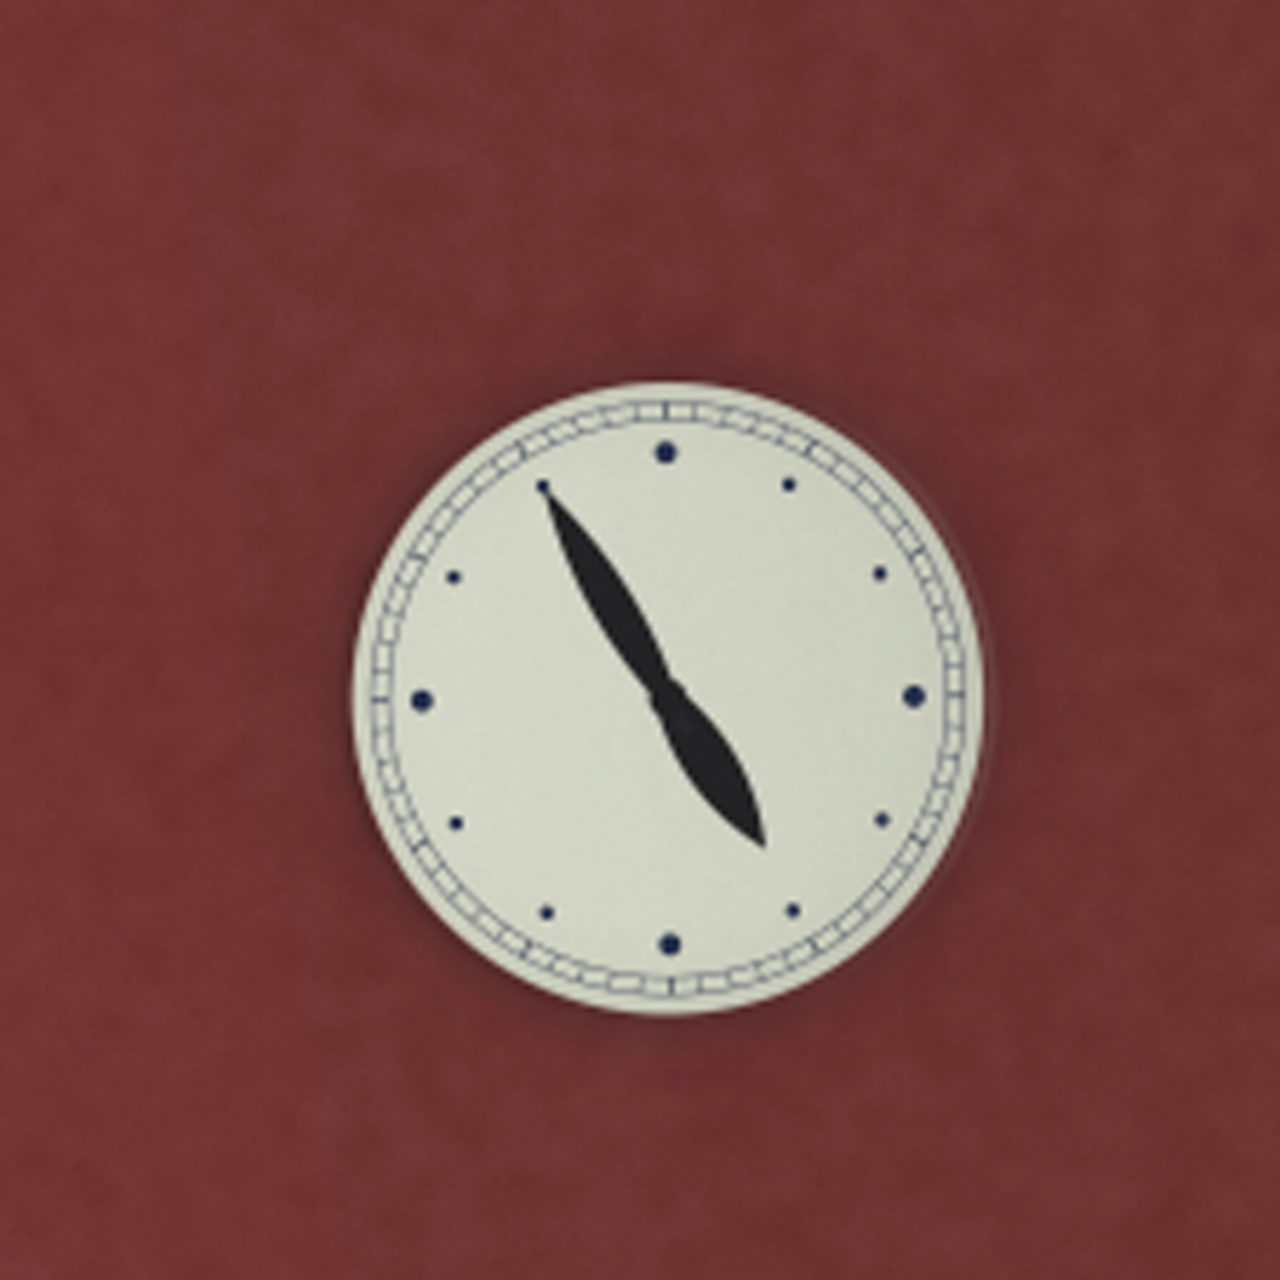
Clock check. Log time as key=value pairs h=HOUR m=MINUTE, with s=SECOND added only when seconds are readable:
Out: h=4 m=55
